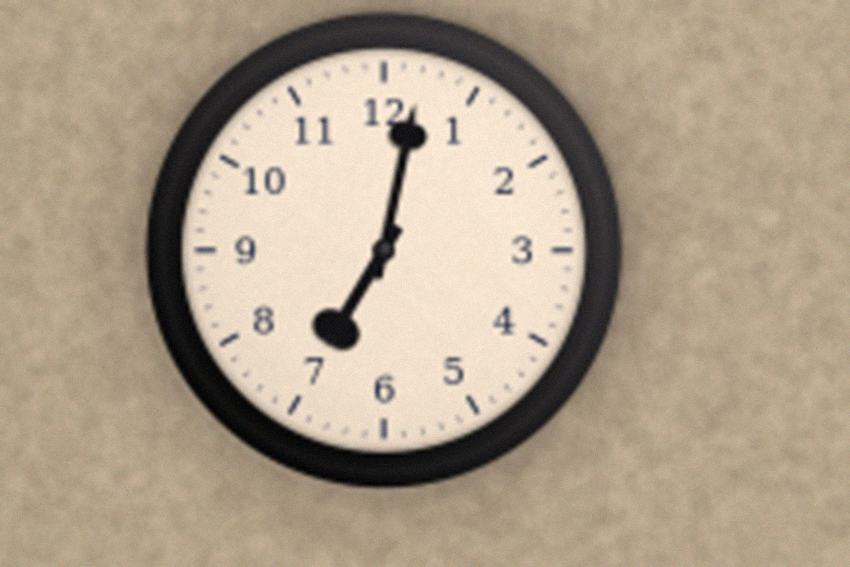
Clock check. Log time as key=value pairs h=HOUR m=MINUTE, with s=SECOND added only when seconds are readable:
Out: h=7 m=2
